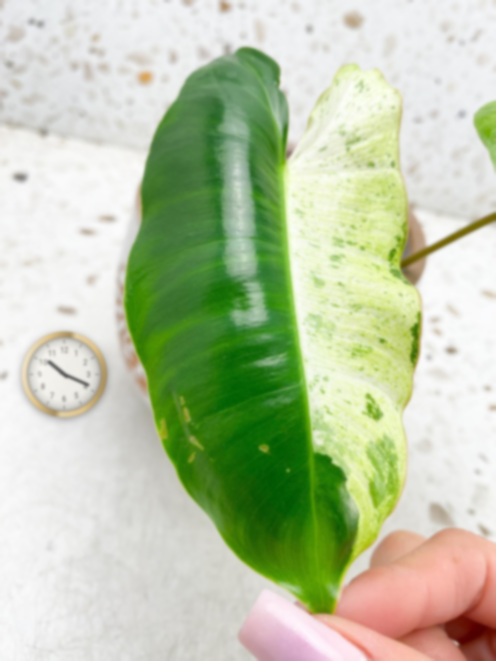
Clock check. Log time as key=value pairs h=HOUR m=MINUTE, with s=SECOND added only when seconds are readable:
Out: h=10 m=19
